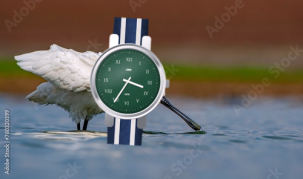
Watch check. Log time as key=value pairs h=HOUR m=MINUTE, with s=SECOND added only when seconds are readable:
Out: h=3 m=35
